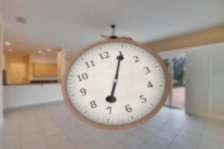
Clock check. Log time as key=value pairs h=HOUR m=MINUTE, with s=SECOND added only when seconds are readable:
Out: h=7 m=5
